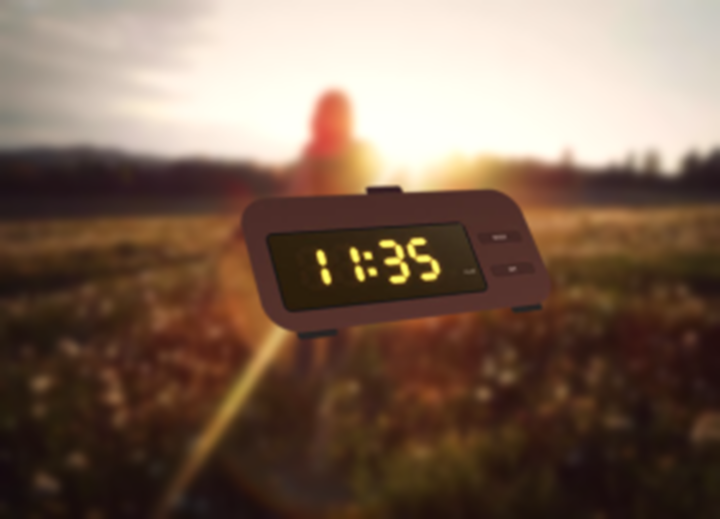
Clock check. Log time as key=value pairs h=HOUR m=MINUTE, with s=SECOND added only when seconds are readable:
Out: h=11 m=35
